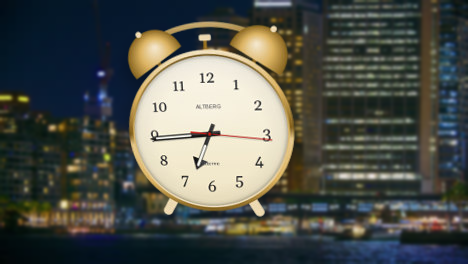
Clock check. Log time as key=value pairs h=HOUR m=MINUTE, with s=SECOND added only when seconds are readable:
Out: h=6 m=44 s=16
